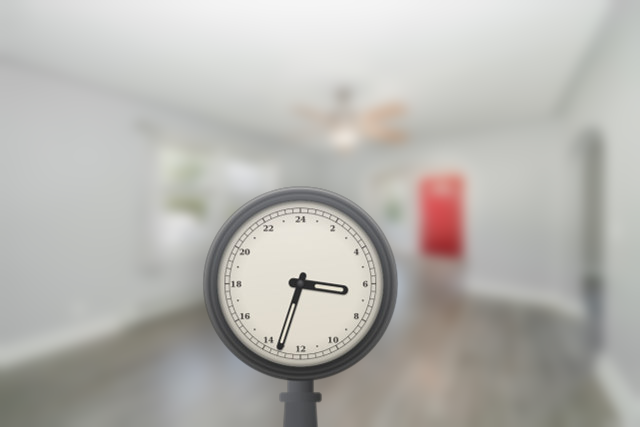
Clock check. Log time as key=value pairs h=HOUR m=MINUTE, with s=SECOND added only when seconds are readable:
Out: h=6 m=33
